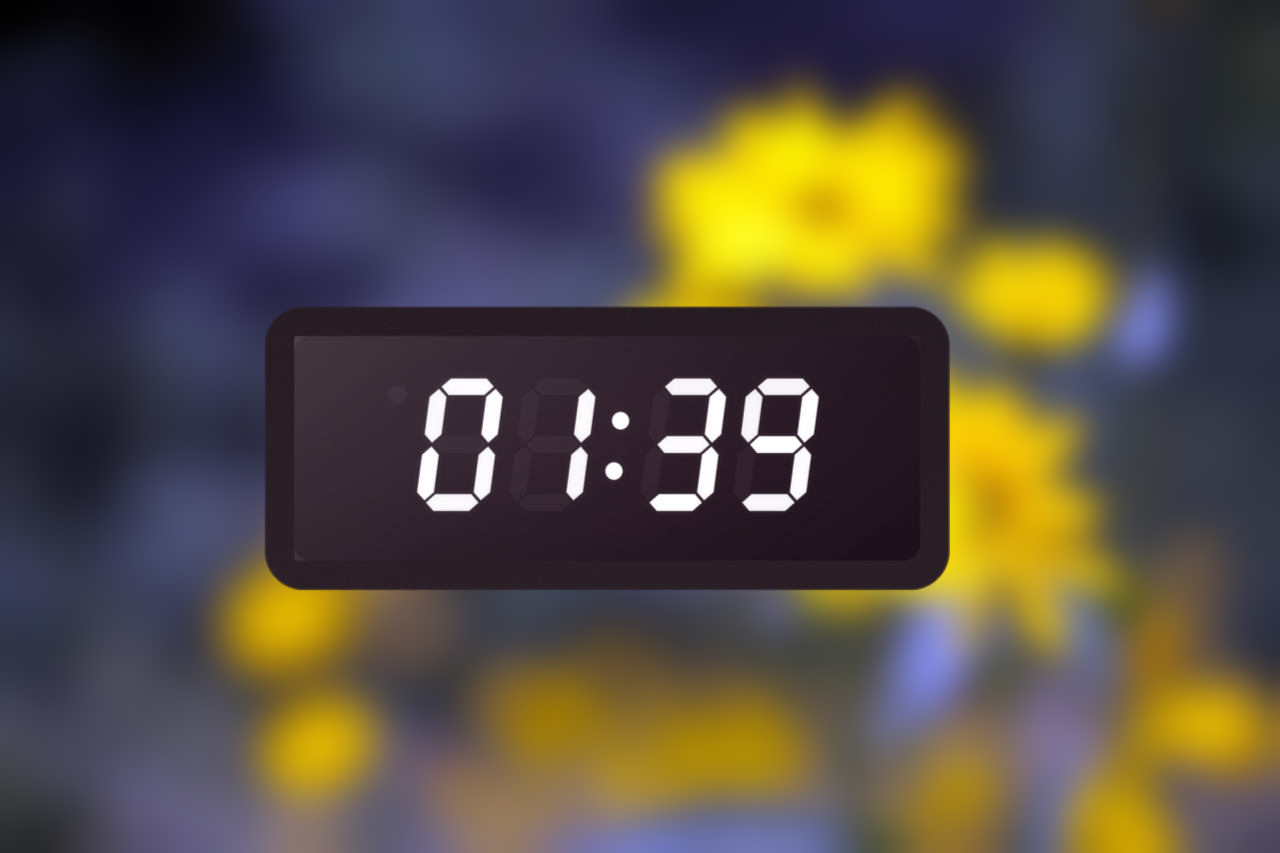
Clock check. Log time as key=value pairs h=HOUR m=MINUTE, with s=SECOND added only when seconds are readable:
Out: h=1 m=39
